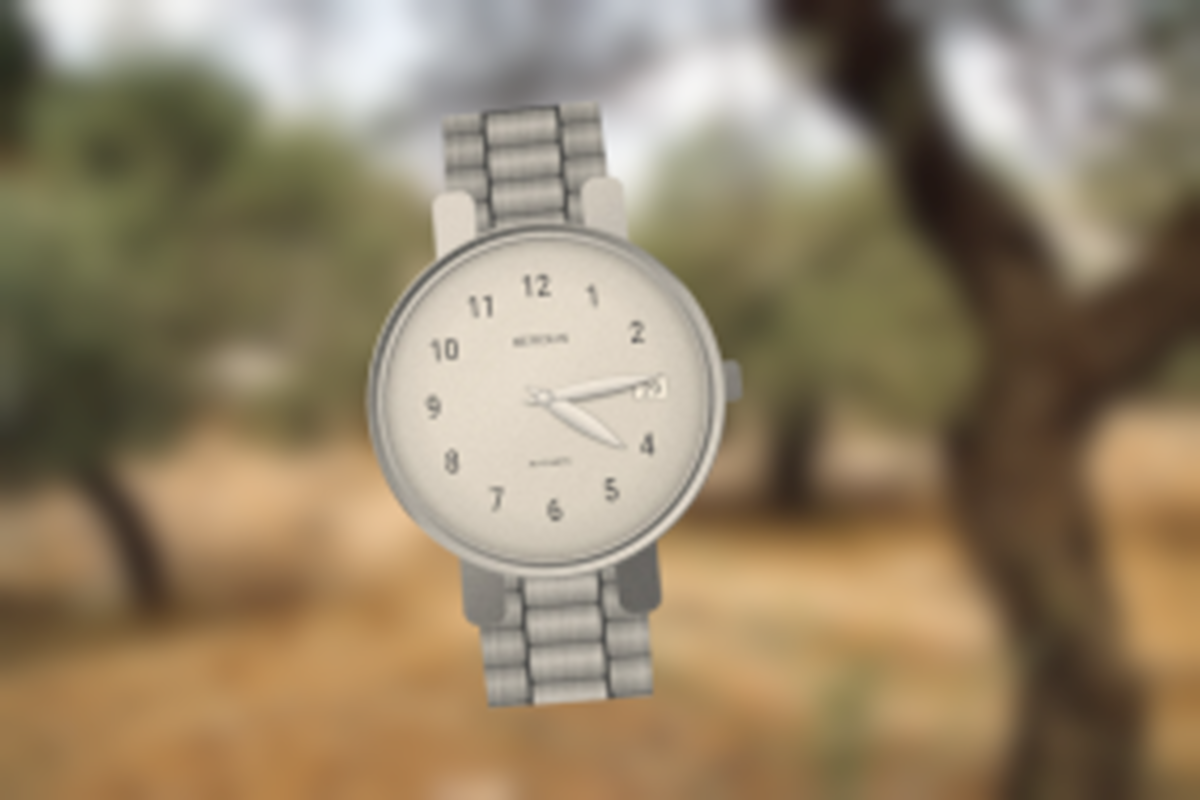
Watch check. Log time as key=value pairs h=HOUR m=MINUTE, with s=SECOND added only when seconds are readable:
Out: h=4 m=14
